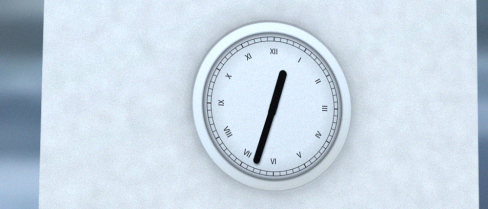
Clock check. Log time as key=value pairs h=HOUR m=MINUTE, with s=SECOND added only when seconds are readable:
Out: h=12 m=33
